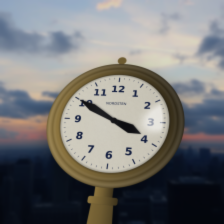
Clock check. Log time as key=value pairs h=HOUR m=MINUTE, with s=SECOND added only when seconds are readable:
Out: h=3 m=50
